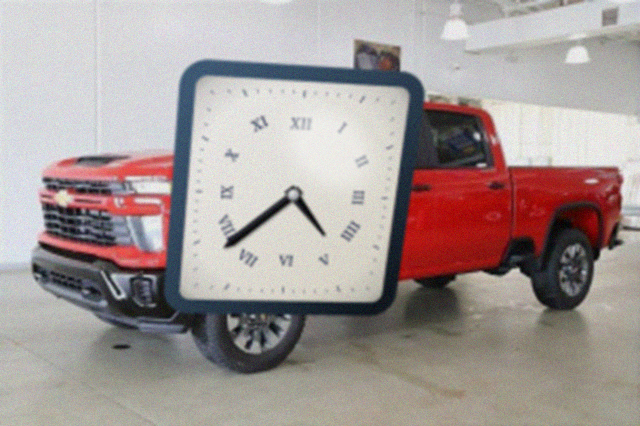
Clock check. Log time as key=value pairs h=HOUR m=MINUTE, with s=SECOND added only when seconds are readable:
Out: h=4 m=38
